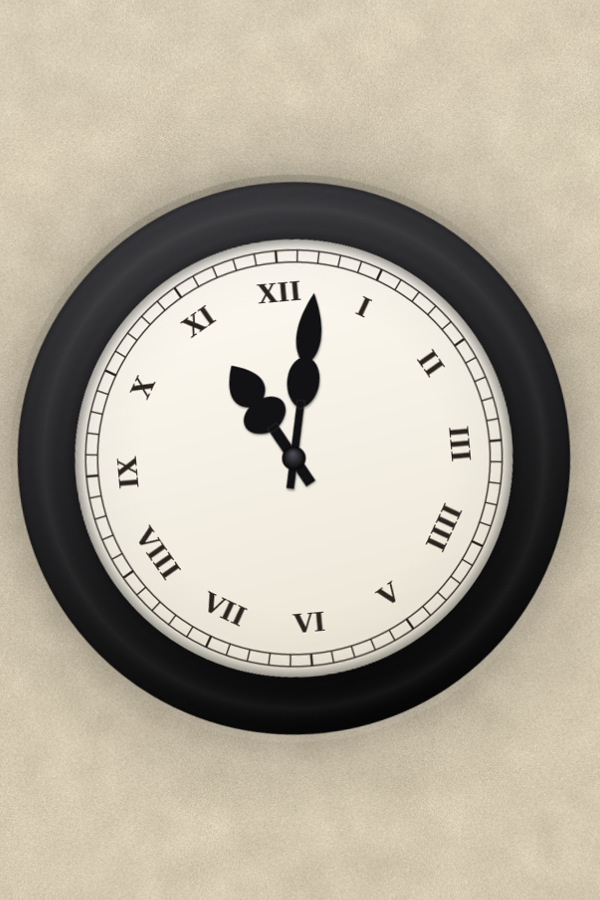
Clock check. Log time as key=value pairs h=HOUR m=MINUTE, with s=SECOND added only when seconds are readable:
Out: h=11 m=2
